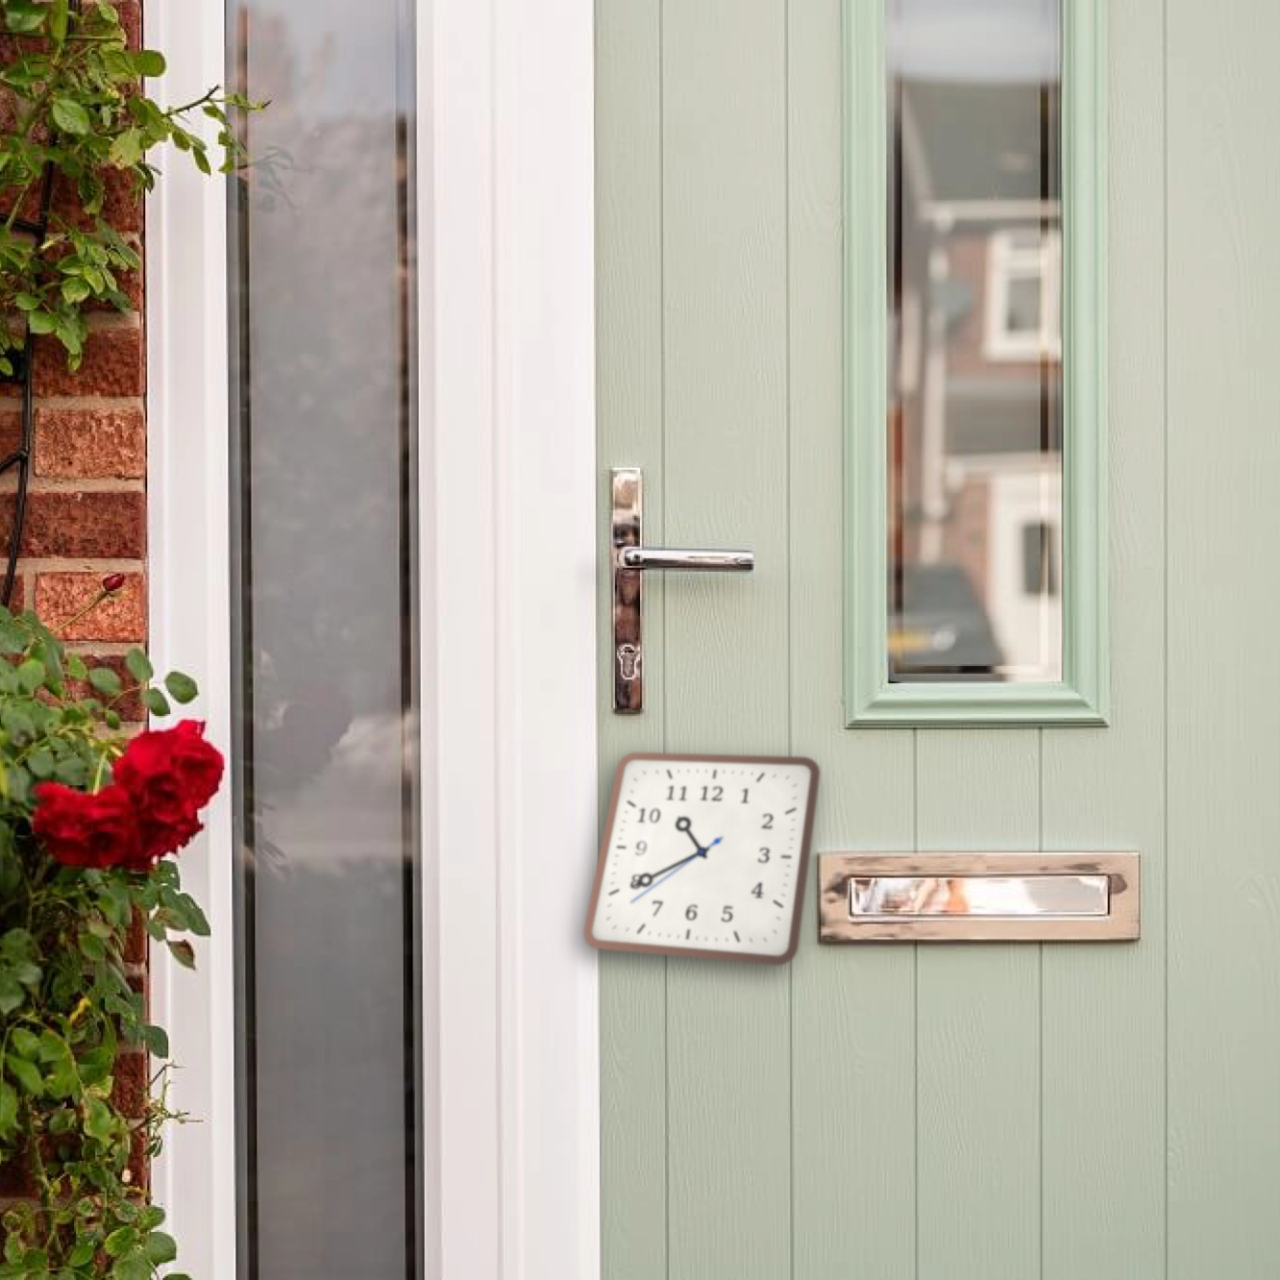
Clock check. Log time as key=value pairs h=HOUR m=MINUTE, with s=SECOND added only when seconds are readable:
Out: h=10 m=39 s=38
